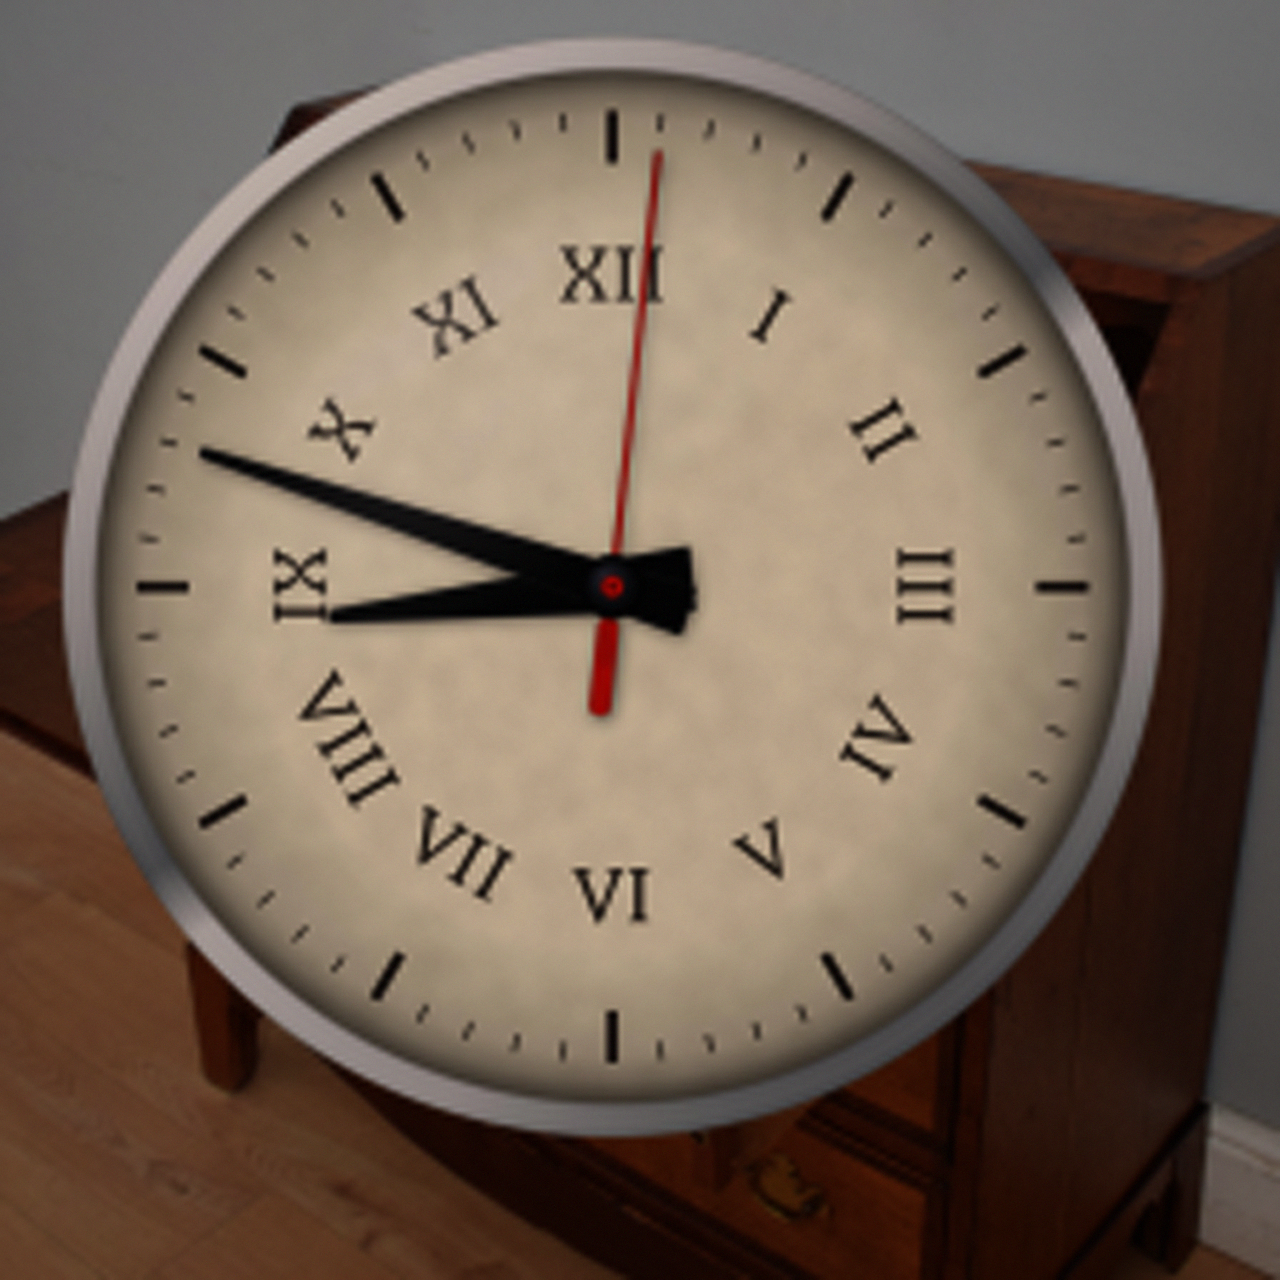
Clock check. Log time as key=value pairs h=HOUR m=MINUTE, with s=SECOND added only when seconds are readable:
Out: h=8 m=48 s=1
